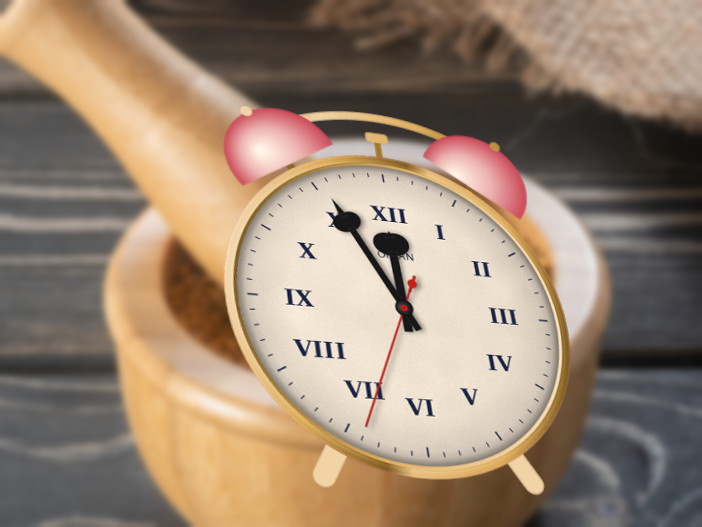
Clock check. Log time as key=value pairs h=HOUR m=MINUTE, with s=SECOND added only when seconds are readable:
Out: h=11 m=55 s=34
